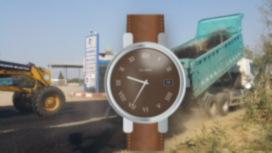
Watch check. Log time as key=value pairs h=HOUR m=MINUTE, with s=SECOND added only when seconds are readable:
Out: h=9 m=35
